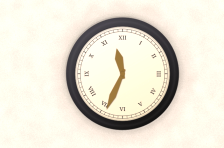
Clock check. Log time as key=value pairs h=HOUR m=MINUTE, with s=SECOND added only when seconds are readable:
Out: h=11 m=34
